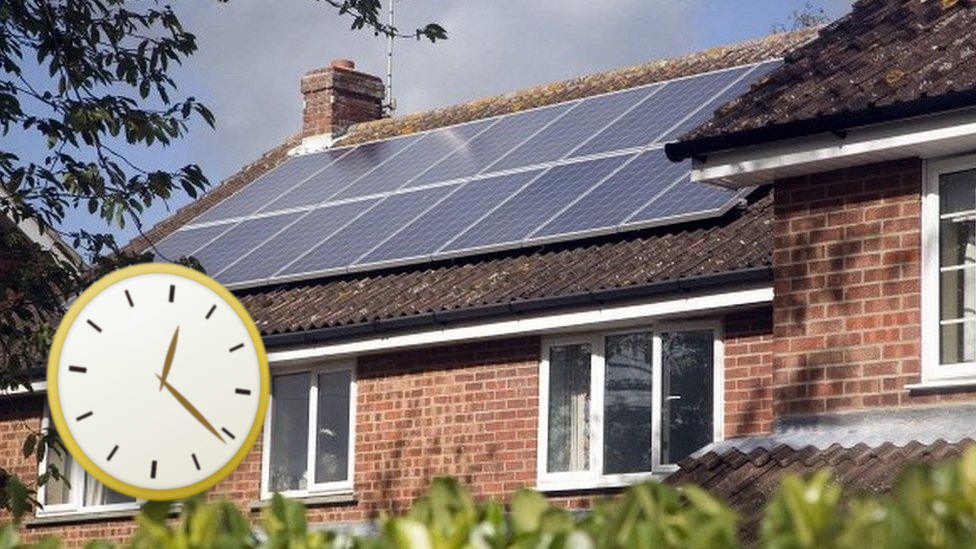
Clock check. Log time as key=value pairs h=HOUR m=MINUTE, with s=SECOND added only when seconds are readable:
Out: h=12 m=21
